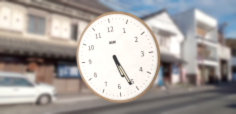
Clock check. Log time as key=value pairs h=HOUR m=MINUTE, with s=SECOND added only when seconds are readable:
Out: h=5 m=26
